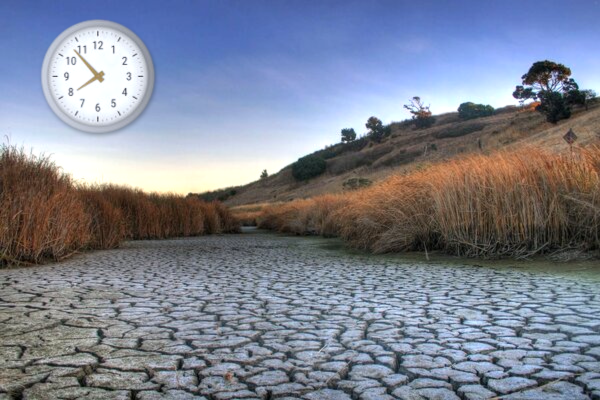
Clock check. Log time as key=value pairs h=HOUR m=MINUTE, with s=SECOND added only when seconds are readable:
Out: h=7 m=53
